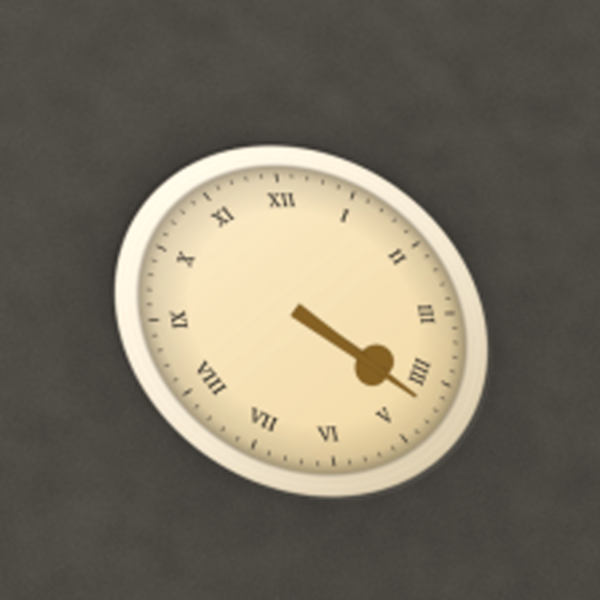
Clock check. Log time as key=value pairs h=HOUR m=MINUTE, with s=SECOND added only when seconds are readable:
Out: h=4 m=22
